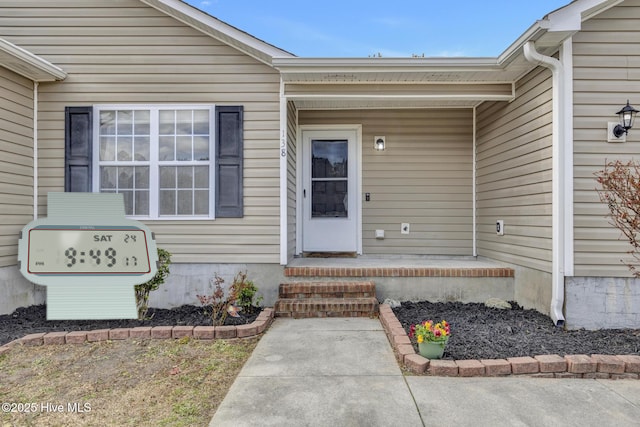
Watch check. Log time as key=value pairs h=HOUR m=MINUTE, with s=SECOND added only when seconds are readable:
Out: h=9 m=49 s=17
